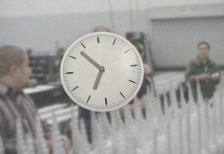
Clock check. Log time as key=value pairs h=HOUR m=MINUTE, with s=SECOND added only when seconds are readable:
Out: h=6 m=53
